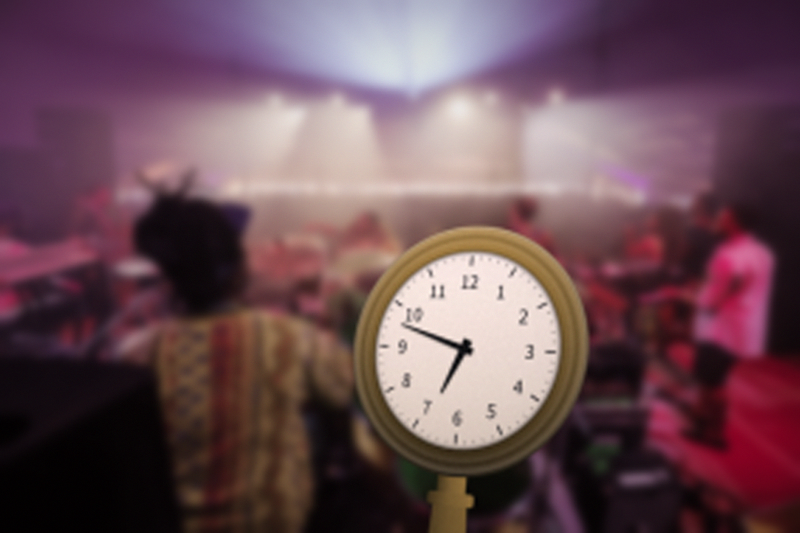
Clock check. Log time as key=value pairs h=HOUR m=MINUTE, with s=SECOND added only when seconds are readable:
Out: h=6 m=48
